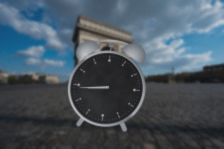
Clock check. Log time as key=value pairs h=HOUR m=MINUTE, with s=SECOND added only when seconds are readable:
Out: h=8 m=44
